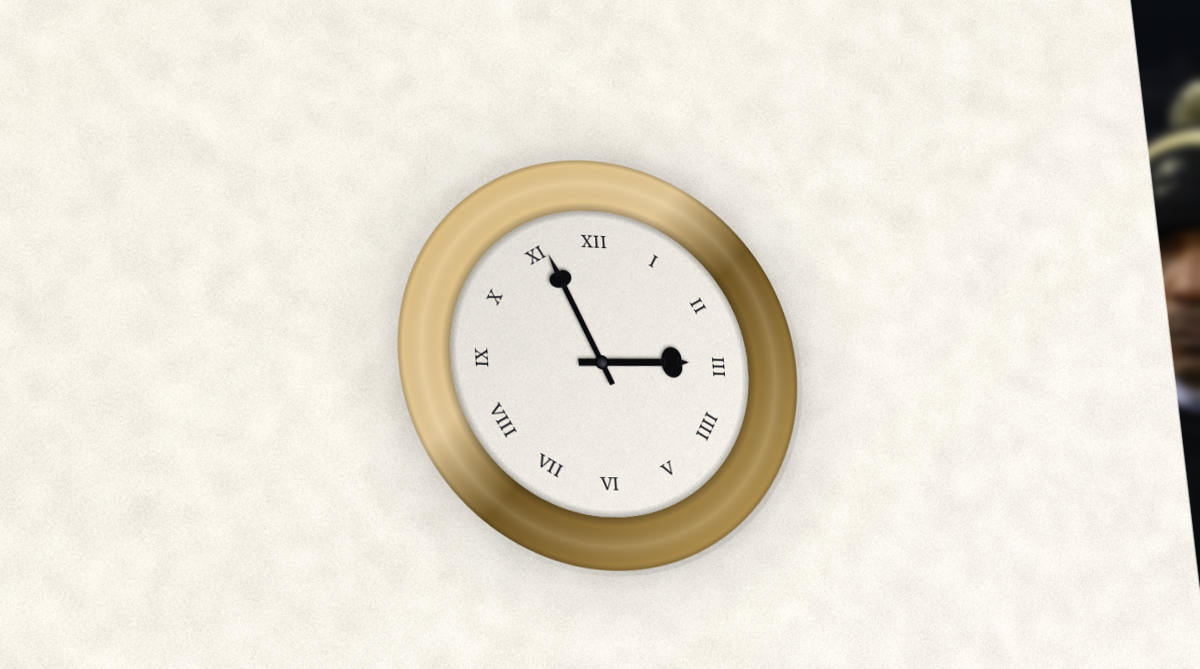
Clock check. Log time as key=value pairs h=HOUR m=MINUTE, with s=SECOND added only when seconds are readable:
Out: h=2 m=56
